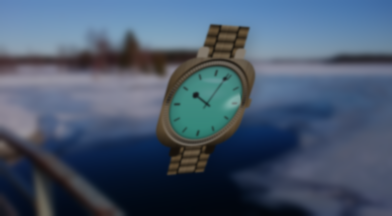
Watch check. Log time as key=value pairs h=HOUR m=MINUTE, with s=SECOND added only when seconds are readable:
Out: h=10 m=4
